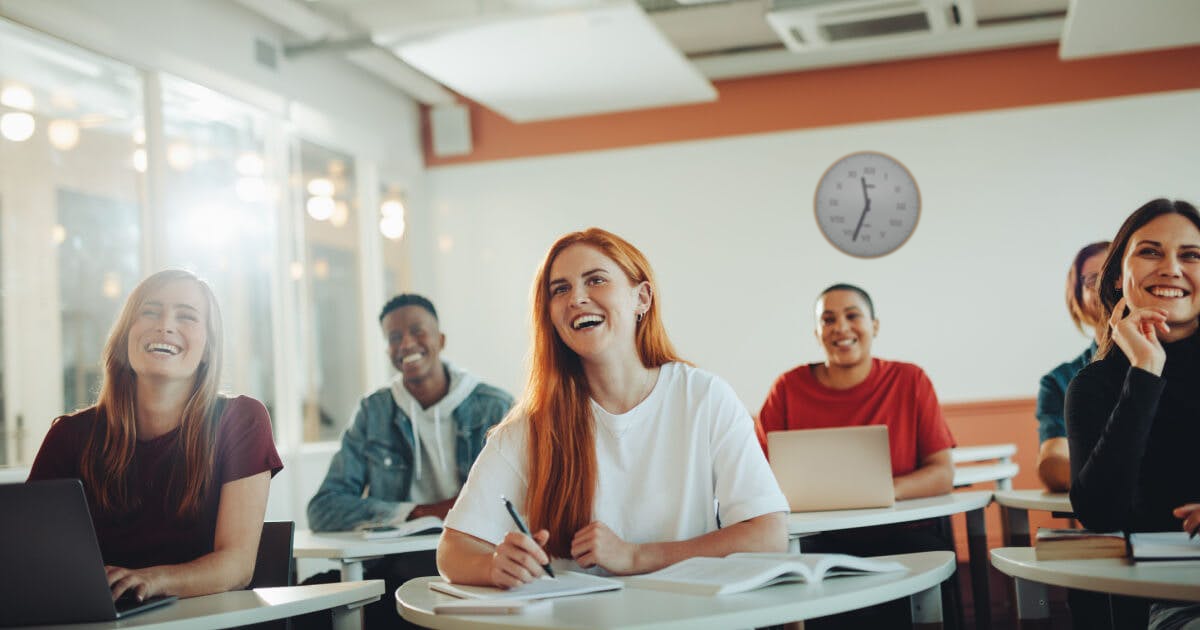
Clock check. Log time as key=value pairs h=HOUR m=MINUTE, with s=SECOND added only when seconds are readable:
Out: h=11 m=33
